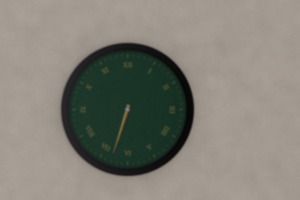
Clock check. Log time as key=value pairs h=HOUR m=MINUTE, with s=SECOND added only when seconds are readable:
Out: h=6 m=33
